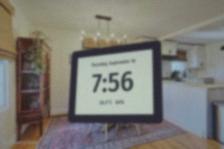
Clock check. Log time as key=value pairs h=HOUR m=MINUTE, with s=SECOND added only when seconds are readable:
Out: h=7 m=56
